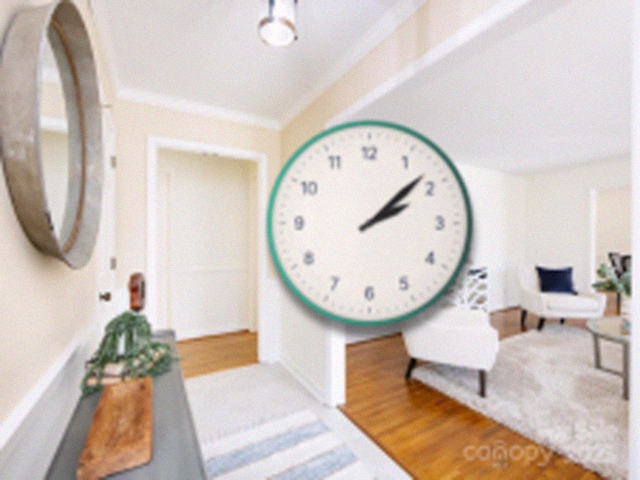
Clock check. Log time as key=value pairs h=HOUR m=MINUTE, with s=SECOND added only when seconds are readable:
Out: h=2 m=8
